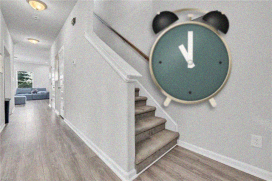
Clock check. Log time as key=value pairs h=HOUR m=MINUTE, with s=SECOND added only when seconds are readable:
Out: h=11 m=0
